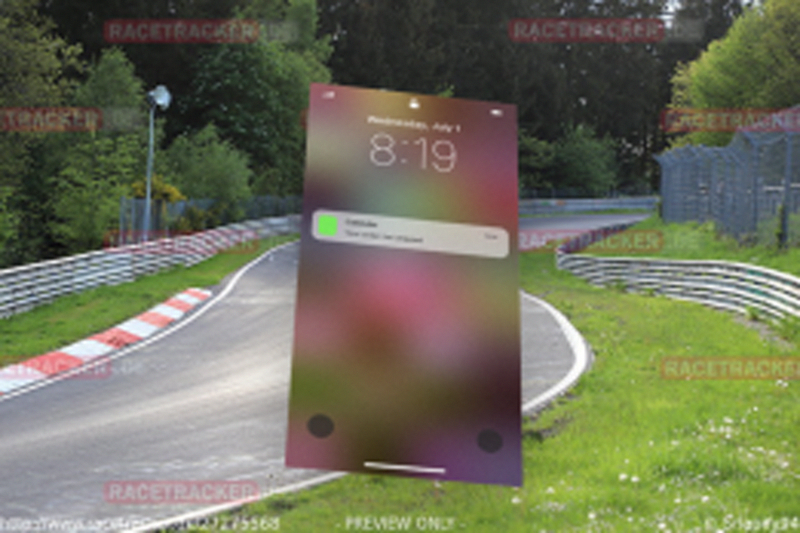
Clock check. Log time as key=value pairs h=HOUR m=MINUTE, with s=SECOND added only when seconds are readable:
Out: h=8 m=19
